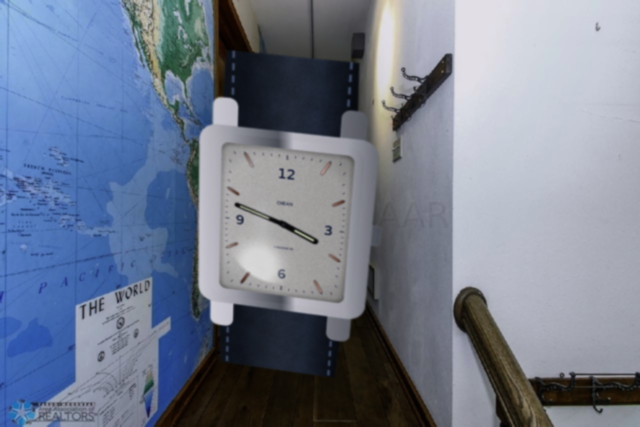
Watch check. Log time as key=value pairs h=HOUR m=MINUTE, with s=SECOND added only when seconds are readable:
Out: h=3 m=48
